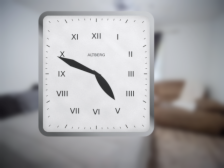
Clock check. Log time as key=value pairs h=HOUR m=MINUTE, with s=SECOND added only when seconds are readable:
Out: h=4 m=49
